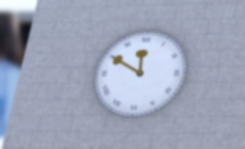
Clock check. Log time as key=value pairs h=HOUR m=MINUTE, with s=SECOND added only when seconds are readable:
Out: h=11 m=50
